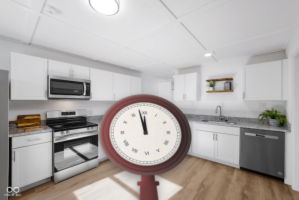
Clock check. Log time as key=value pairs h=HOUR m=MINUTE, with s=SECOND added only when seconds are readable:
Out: h=11 m=58
